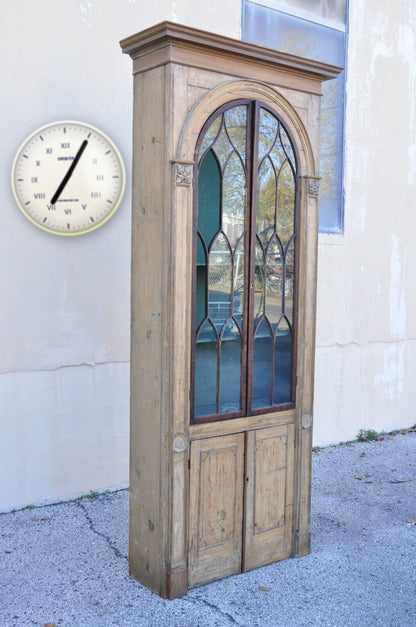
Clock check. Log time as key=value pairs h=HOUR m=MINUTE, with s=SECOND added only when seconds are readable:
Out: h=7 m=5
